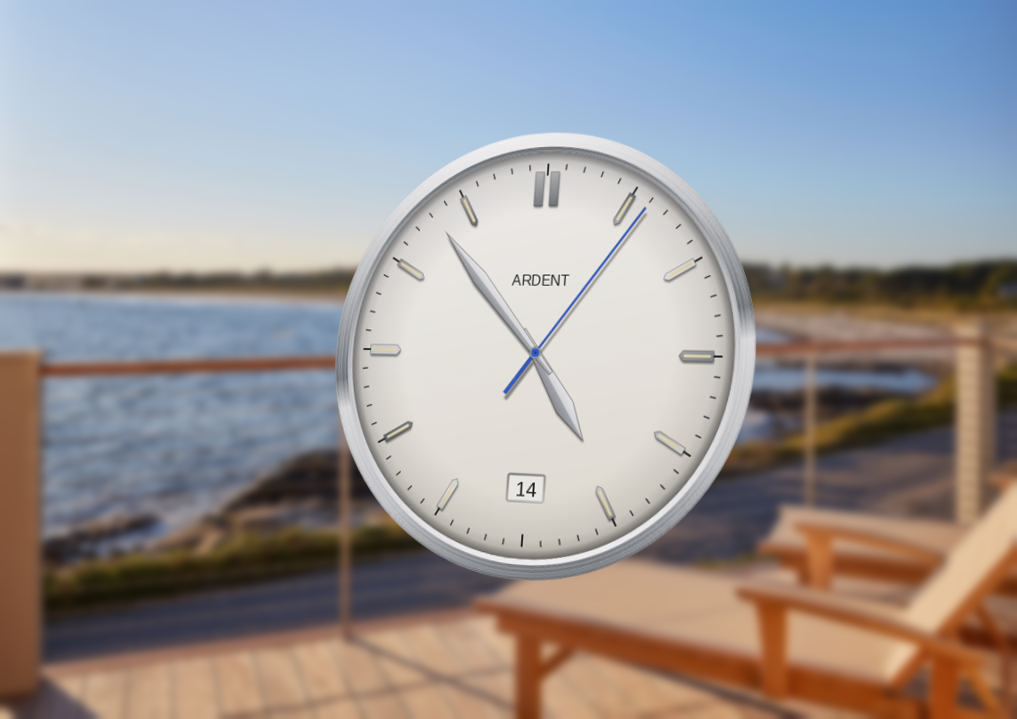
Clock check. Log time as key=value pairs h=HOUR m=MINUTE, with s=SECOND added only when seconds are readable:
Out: h=4 m=53 s=6
